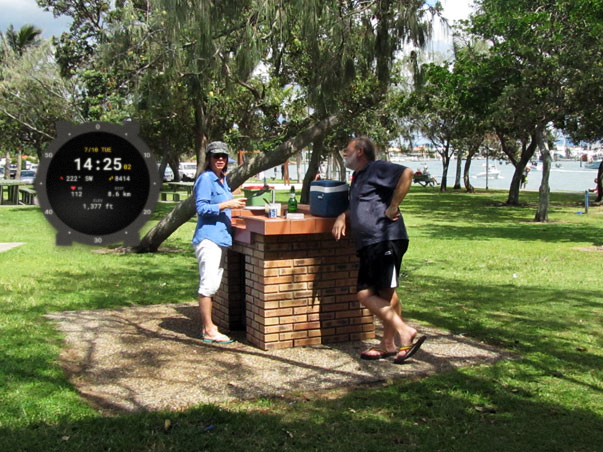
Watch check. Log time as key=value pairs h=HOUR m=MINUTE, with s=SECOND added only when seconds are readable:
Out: h=14 m=25
